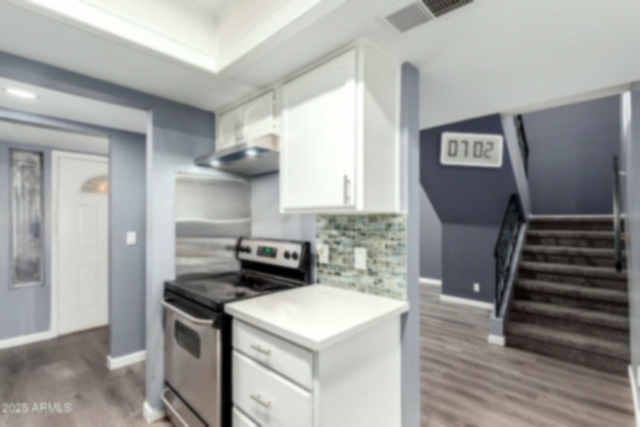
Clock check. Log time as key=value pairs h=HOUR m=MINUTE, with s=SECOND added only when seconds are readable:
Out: h=7 m=2
